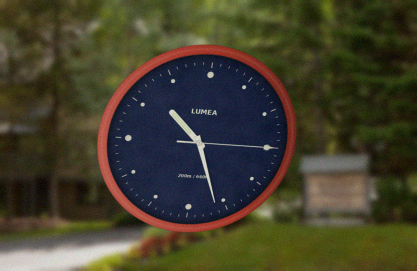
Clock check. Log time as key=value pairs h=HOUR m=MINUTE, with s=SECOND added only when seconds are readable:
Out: h=10 m=26 s=15
